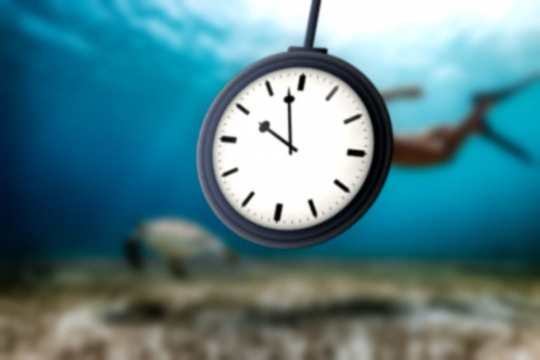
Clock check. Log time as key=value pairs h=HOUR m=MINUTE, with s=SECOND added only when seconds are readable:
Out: h=9 m=58
